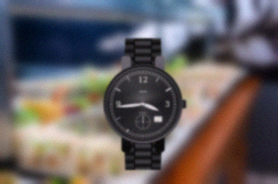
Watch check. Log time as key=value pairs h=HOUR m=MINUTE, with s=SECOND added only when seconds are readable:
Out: h=3 m=44
